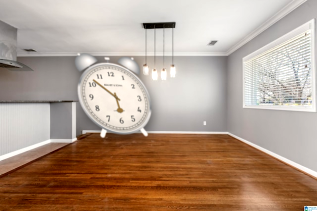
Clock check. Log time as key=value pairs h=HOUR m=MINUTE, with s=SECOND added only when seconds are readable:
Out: h=5 m=52
